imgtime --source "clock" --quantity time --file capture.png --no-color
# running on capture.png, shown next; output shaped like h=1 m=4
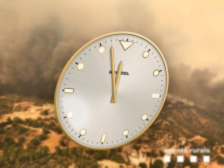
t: h=11 m=57
